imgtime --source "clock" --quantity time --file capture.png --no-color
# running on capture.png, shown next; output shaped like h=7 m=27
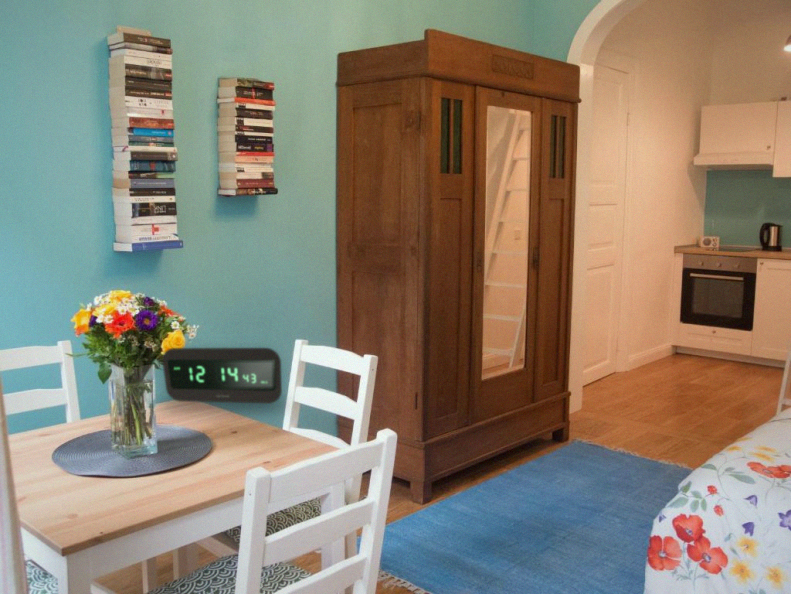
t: h=12 m=14
